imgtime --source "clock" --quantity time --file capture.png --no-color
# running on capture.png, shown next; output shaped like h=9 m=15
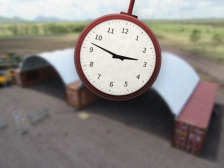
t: h=2 m=47
